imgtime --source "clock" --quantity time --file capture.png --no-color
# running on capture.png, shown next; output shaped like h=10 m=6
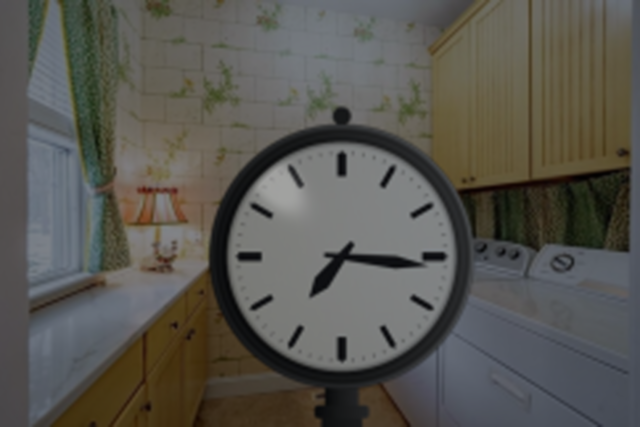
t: h=7 m=16
